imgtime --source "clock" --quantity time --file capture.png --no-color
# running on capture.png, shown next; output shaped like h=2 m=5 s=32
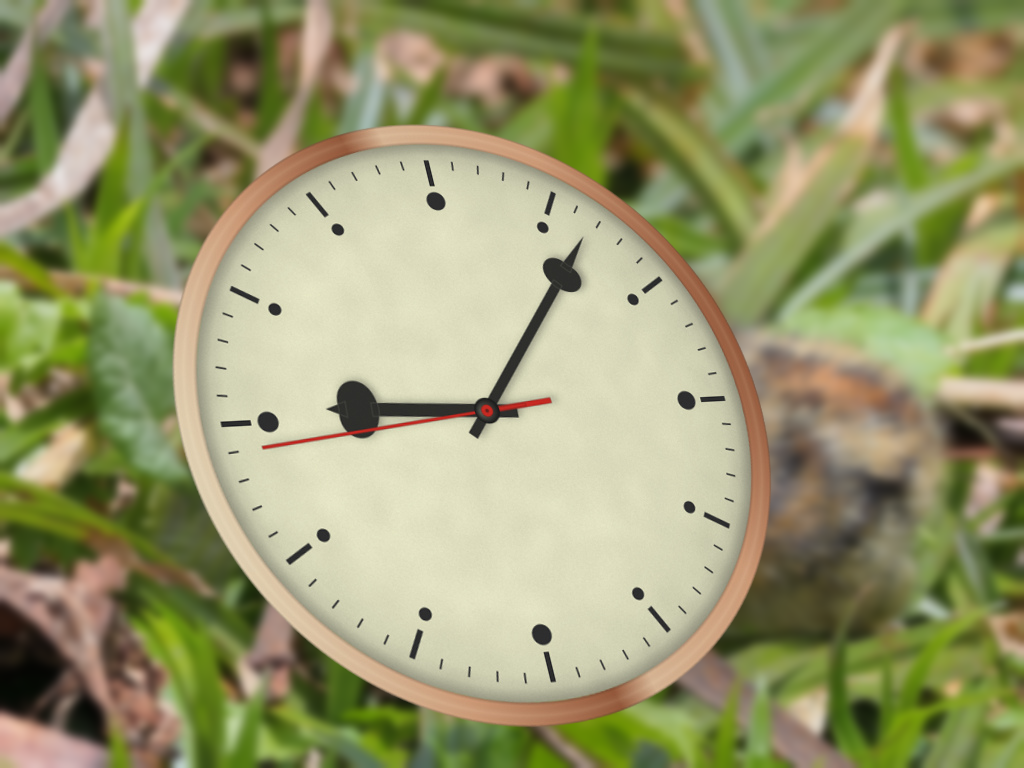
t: h=9 m=6 s=44
